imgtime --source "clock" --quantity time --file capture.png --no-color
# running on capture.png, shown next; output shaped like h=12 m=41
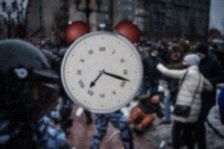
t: h=7 m=18
